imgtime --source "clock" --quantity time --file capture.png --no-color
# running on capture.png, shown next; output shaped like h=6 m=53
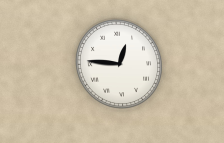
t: h=12 m=46
